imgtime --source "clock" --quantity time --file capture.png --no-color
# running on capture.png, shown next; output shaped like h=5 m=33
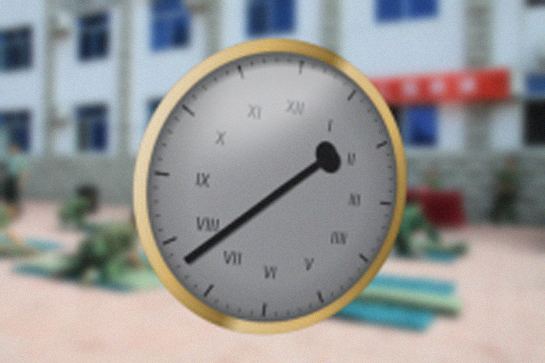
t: h=1 m=38
